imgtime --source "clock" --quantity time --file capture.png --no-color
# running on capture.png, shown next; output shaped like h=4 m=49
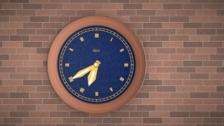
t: h=6 m=40
